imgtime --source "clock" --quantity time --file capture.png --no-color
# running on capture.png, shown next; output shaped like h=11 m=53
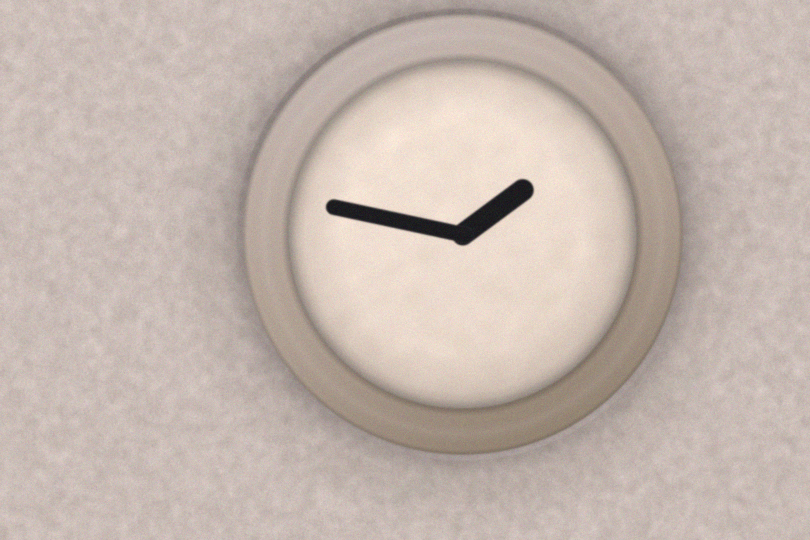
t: h=1 m=47
